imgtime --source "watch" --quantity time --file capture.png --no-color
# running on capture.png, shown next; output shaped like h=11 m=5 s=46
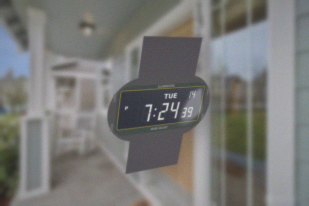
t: h=7 m=24 s=39
